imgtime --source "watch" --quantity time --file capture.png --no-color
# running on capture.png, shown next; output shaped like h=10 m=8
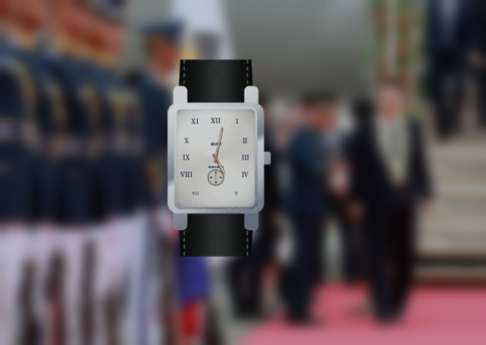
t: h=5 m=2
